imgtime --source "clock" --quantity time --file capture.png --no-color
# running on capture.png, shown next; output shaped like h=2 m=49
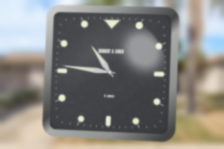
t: h=10 m=46
